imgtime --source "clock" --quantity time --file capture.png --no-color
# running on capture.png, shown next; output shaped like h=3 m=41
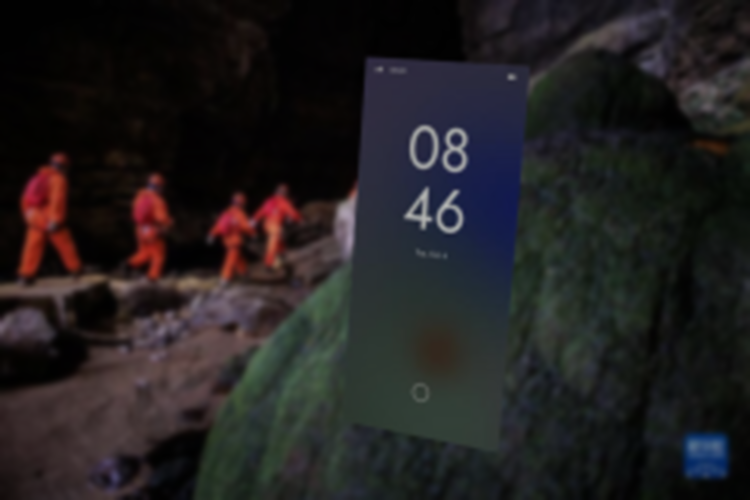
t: h=8 m=46
